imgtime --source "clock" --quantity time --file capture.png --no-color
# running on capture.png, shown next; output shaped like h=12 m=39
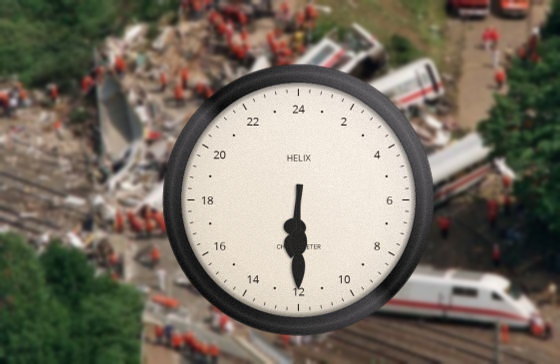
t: h=12 m=30
